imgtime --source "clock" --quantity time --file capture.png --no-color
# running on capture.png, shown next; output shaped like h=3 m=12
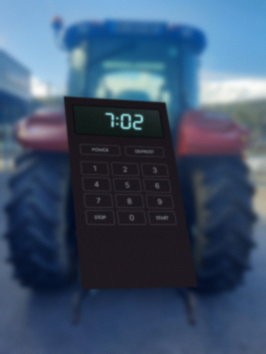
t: h=7 m=2
